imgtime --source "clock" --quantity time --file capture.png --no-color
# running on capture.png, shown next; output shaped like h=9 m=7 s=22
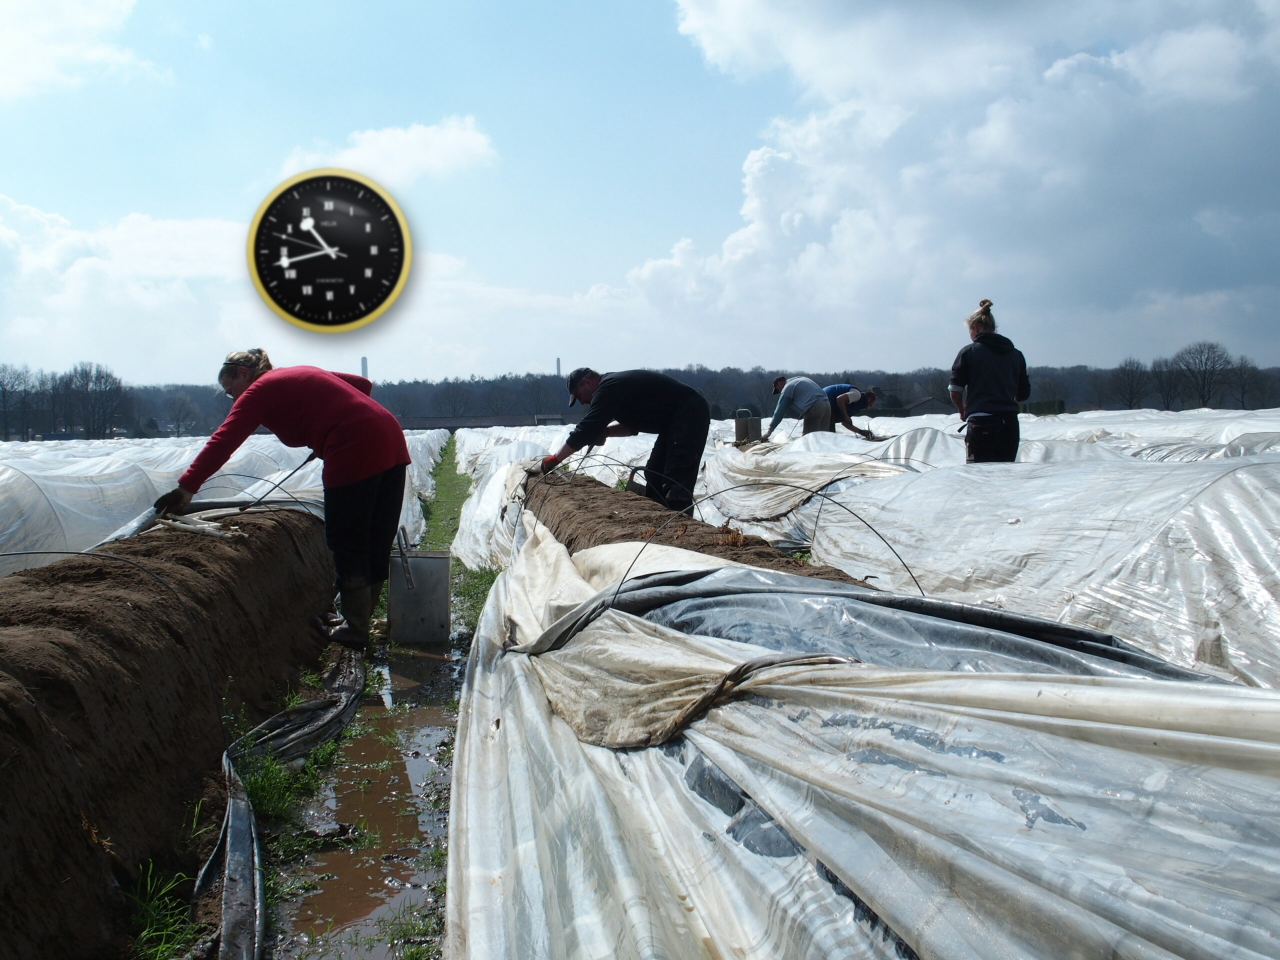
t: h=10 m=42 s=48
